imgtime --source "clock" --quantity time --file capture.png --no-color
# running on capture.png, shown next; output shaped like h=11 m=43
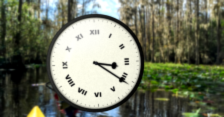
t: h=3 m=21
